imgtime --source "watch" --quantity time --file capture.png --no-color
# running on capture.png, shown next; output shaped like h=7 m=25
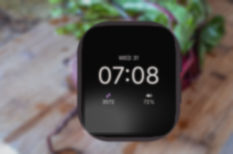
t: h=7 m=8
